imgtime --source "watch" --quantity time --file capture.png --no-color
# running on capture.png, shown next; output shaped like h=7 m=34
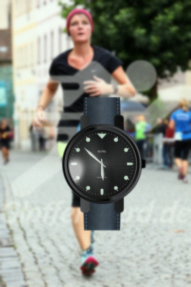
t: h=5 m=52
